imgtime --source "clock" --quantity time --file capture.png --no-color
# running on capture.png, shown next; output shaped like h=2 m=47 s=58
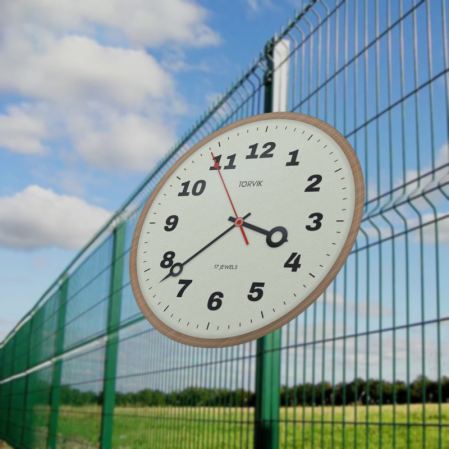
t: h=3 m=37 s=54
